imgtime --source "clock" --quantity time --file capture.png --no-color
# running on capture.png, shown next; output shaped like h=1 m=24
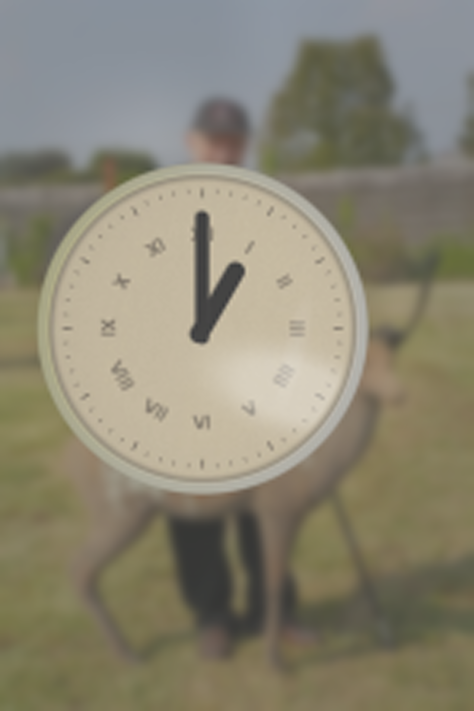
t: h=1 m=0
